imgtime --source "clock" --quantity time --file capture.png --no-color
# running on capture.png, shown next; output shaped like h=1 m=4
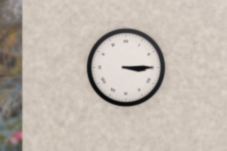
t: h=3 m=15
